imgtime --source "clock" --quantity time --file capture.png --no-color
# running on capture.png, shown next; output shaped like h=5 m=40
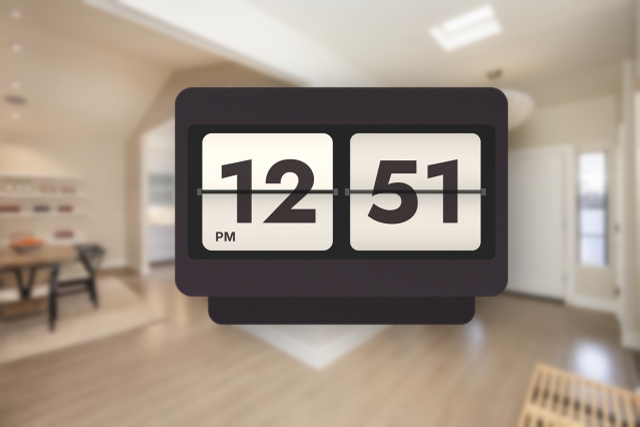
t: h=12 m=51
